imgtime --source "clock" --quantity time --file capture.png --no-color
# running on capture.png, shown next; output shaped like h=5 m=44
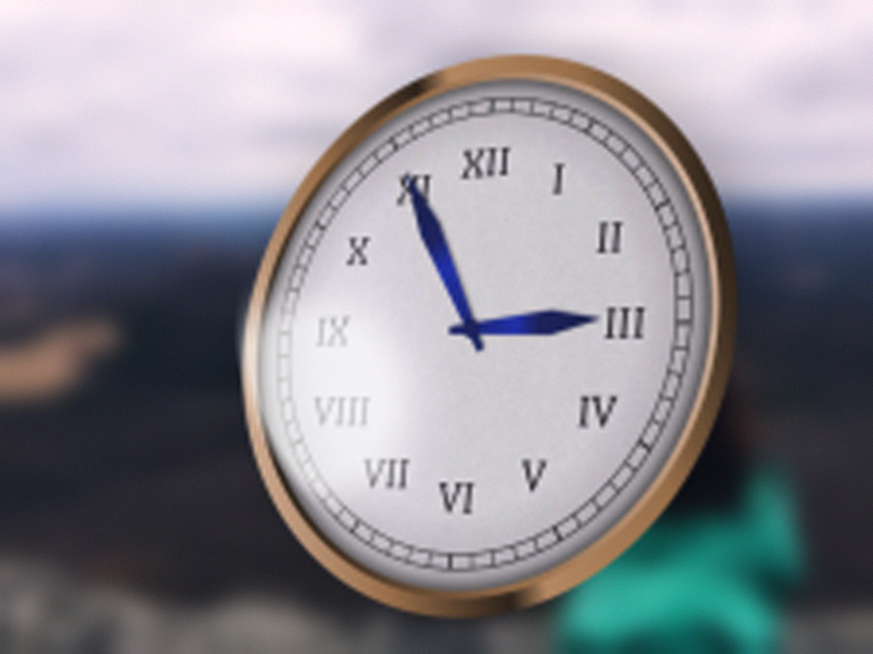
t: h=2 m=55
